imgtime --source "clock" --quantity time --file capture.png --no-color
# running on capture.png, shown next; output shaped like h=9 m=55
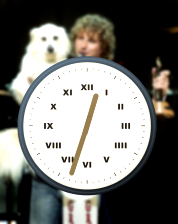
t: h=12 m=33
